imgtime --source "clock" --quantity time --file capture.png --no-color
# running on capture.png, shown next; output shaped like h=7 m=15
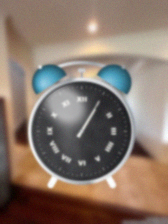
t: h=1 m=5
